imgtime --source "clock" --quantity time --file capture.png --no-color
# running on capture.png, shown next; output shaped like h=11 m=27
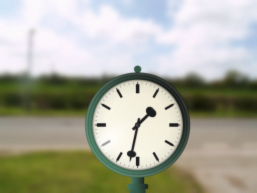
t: h=1 m=32
